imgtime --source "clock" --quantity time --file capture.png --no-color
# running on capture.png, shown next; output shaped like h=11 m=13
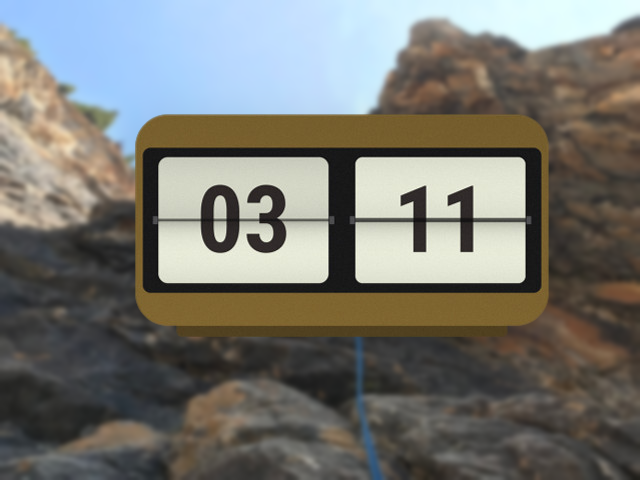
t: h=3 m=11
